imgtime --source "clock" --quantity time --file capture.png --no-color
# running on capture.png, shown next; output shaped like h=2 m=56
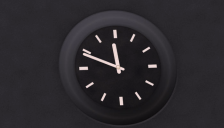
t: h=11 m=49
